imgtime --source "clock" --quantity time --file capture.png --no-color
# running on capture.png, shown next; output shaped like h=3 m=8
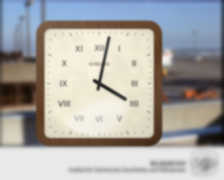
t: h=4 m=2
